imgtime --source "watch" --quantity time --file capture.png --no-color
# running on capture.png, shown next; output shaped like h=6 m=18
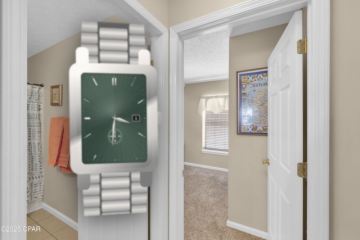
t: h=3 m=31
